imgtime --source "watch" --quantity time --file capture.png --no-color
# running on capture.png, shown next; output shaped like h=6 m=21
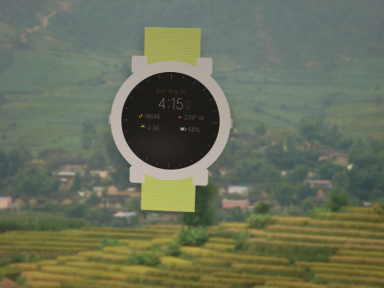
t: h=4 m=15
